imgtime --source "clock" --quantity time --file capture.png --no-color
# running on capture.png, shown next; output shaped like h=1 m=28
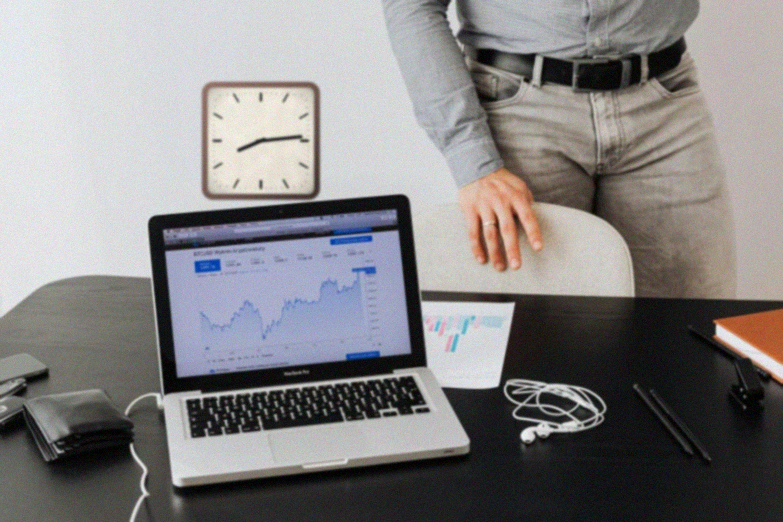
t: h=8 m=14
